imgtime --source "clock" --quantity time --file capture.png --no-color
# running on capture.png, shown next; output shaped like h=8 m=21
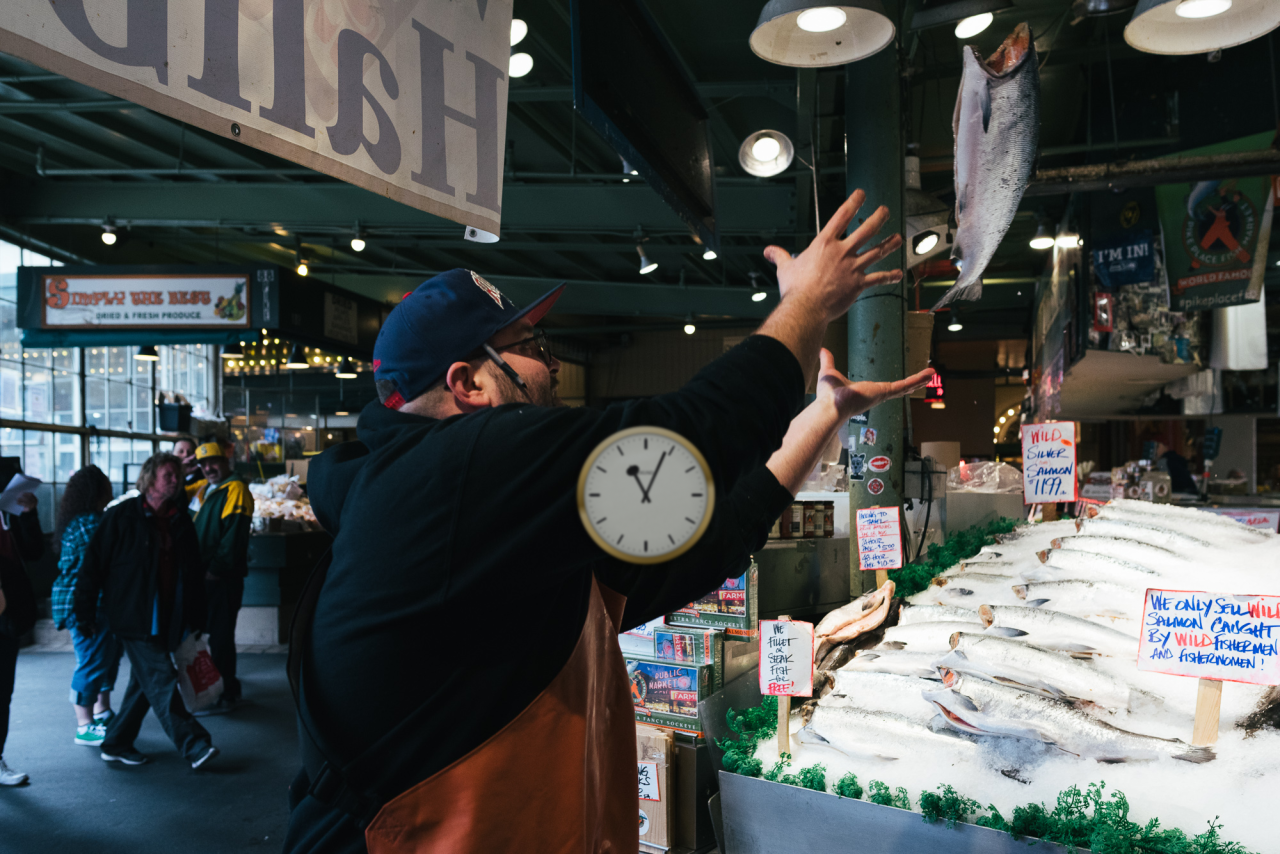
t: h=11 m=4
